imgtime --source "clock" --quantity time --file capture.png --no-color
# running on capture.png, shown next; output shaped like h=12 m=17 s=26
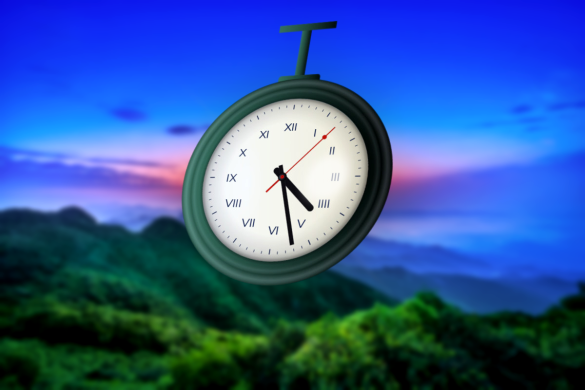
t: h=4 m=27 s=7
